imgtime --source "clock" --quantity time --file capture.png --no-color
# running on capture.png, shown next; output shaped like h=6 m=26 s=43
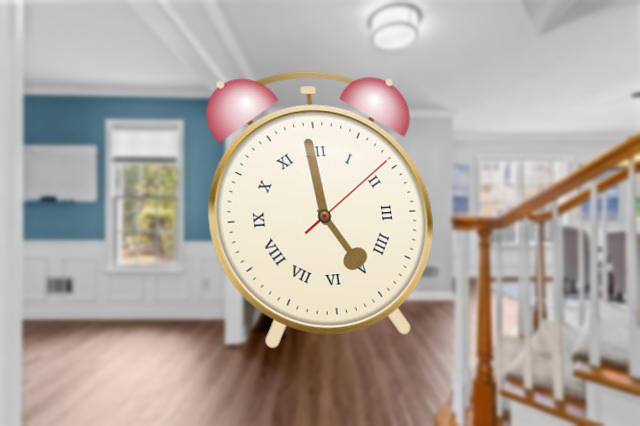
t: h=4 m=59 s=9
